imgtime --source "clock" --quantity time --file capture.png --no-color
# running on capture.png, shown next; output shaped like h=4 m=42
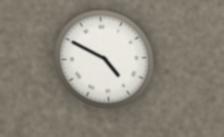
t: h=4 m=50
